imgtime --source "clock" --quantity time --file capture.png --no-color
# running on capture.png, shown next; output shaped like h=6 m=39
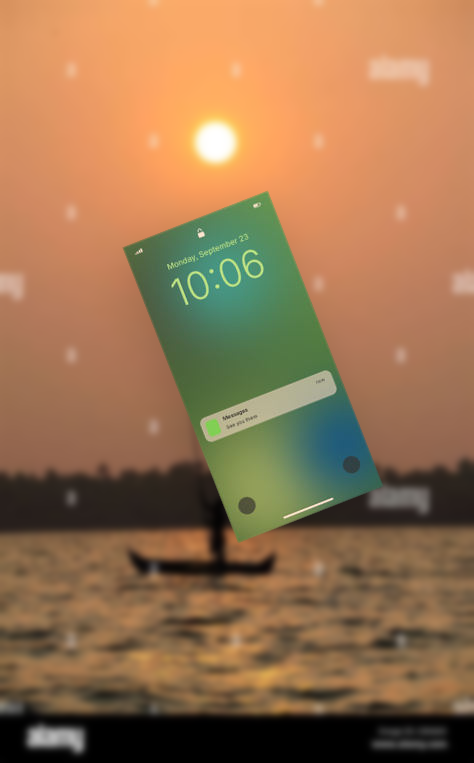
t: h=10 m=6
